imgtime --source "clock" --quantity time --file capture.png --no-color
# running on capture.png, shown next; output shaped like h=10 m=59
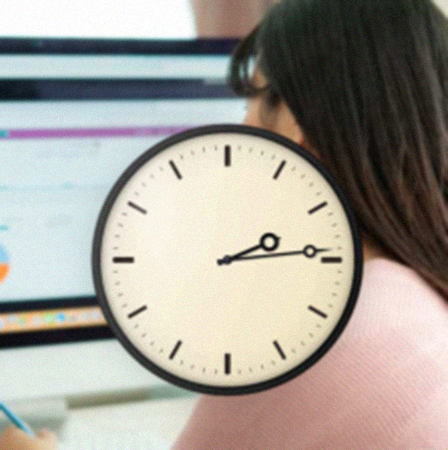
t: h=2 m=14
